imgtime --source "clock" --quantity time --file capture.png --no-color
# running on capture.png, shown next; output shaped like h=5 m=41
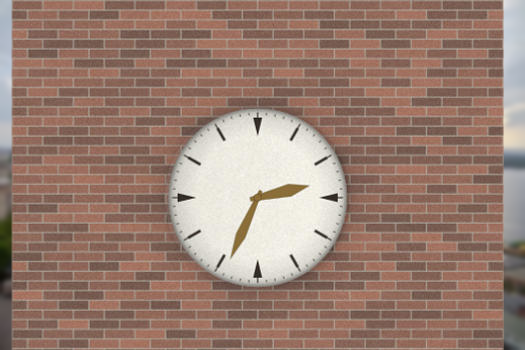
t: h=2 m=34
